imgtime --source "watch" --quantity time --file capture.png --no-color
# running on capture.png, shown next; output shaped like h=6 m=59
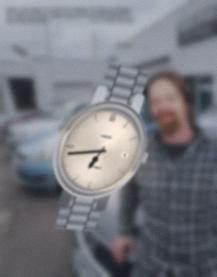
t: h=6 m=43
